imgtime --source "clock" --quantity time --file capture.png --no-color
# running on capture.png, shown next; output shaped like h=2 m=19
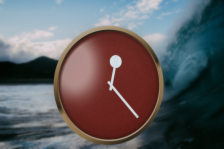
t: h=12 m=23
